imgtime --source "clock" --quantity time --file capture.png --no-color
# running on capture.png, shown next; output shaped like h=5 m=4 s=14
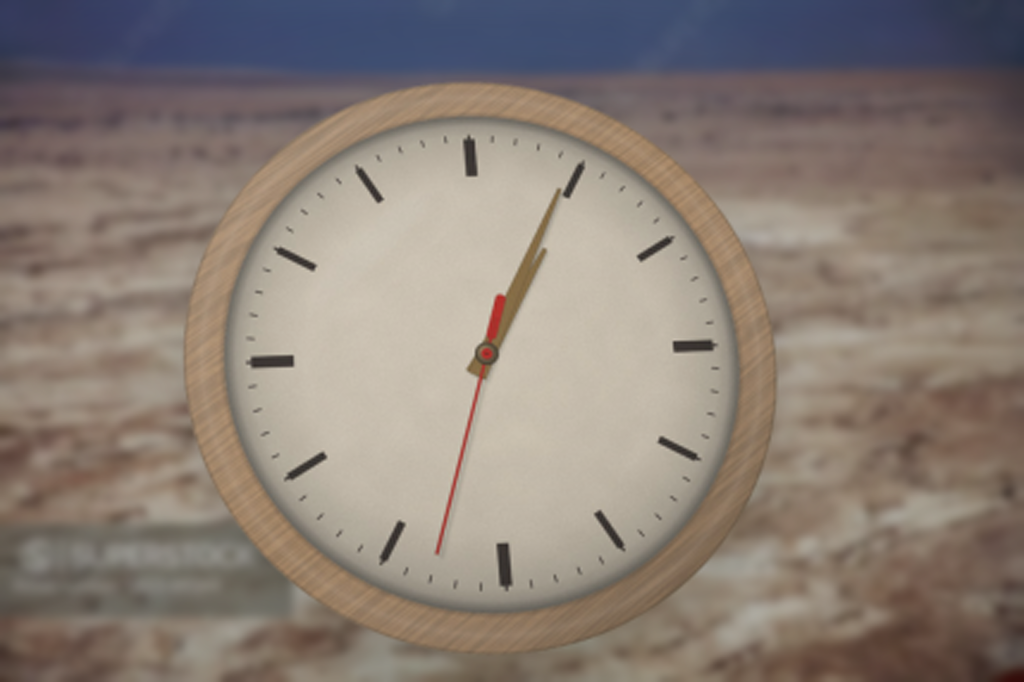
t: h=1 m=4 s=33
